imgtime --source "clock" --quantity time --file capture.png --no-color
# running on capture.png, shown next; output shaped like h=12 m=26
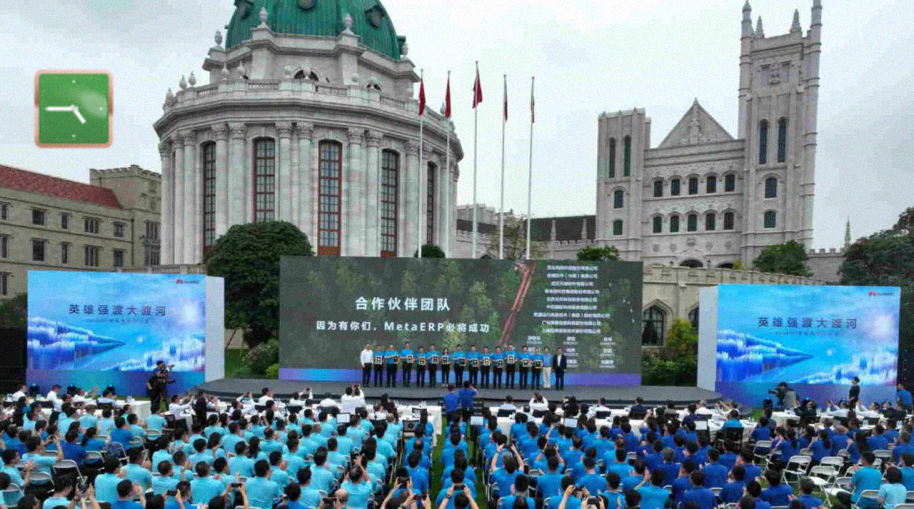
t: h=4 m=45
